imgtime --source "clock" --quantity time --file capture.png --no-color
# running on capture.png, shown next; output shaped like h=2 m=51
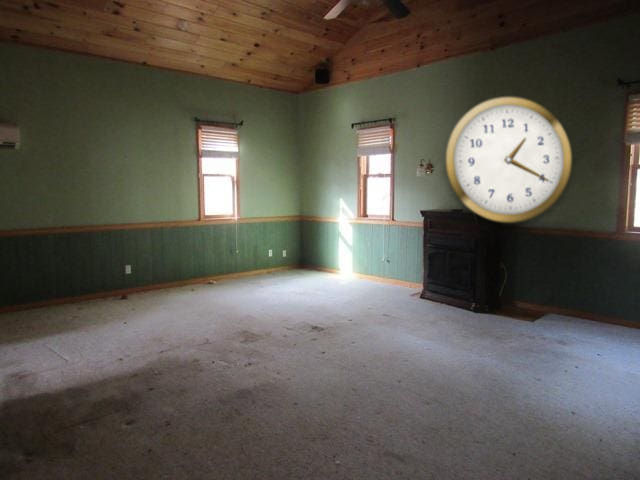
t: h=1 m=20
